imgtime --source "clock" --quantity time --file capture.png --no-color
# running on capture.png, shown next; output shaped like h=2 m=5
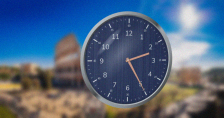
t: h=2 m=25
